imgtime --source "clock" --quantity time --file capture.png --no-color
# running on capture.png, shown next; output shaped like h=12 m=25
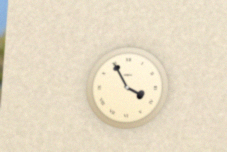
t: h=3 m=55
